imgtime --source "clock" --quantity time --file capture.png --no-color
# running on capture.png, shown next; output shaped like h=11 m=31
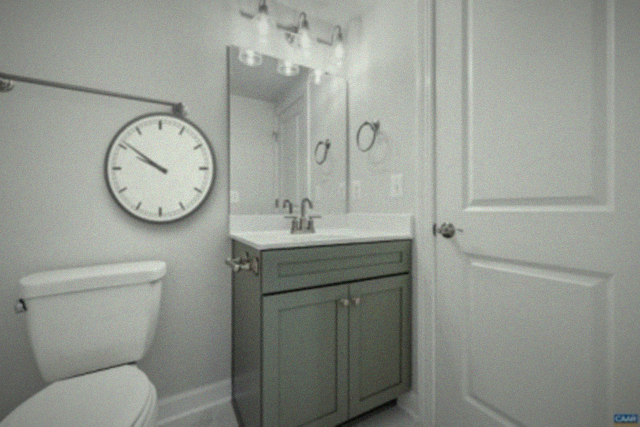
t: h=9 m=51
